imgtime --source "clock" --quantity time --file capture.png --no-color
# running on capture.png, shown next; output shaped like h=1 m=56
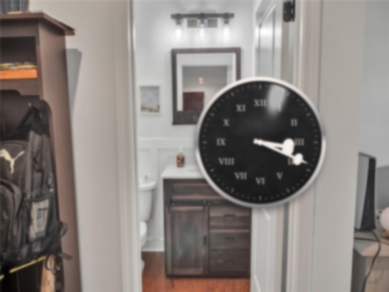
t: h=3 m=19
